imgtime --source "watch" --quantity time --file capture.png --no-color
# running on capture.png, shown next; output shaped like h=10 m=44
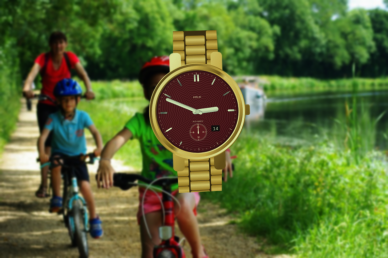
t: h=2 m=49
